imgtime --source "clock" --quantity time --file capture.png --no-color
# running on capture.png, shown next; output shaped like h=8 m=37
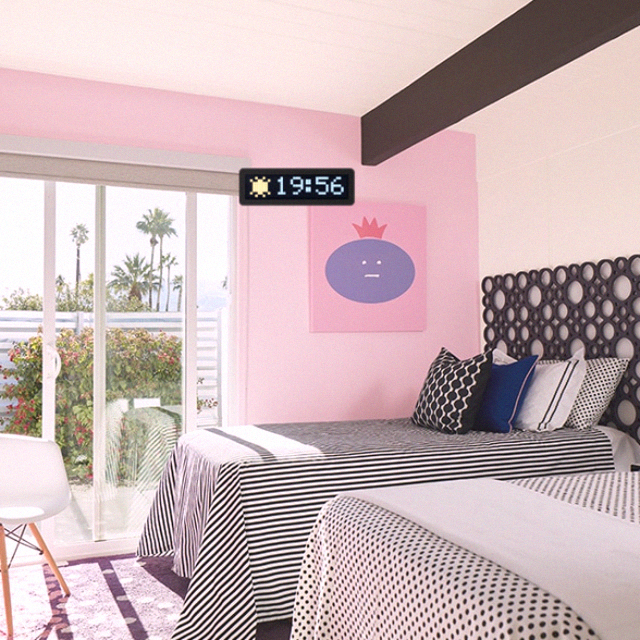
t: h=19 m=56
